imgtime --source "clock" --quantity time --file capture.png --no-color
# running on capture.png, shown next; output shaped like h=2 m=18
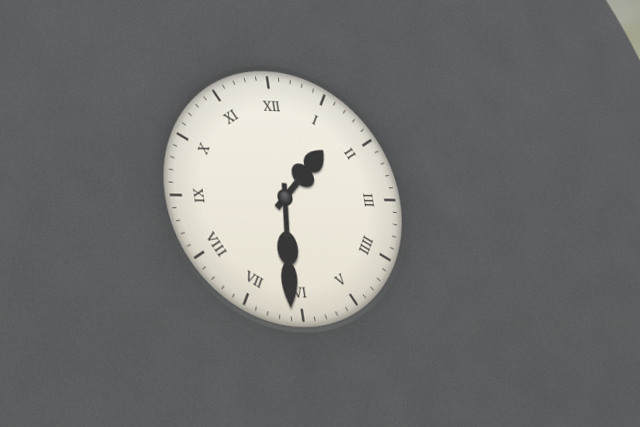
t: h=1 m=31
